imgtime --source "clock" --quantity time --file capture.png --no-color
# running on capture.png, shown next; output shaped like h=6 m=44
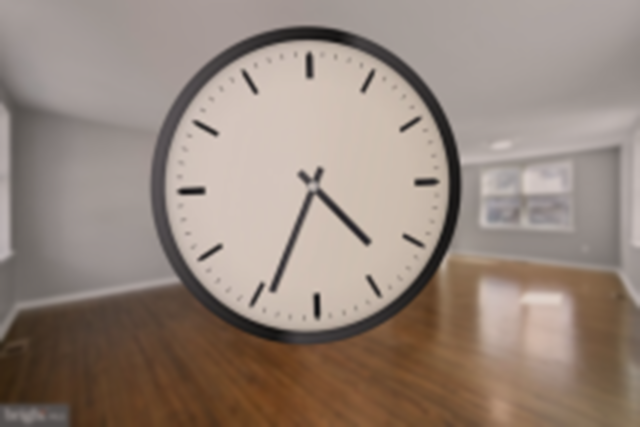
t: h=4 m=34
